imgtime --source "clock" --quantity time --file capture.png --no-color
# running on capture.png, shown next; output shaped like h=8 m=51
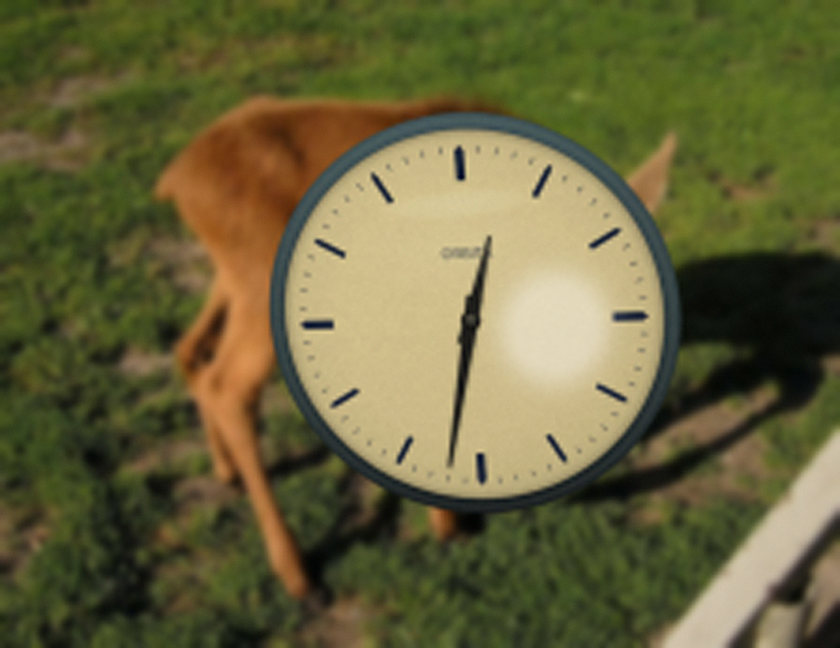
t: h=12 m=32
